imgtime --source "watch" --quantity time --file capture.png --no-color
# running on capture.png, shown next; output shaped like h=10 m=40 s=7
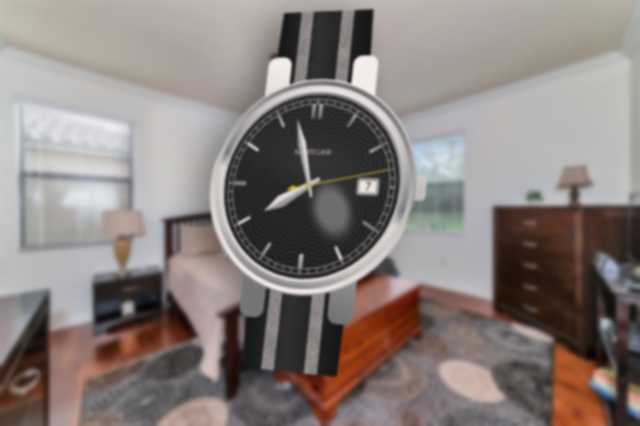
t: h=7 m=57 s=13
